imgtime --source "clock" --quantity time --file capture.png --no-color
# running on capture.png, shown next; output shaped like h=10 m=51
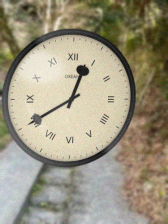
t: h=12 m=40
